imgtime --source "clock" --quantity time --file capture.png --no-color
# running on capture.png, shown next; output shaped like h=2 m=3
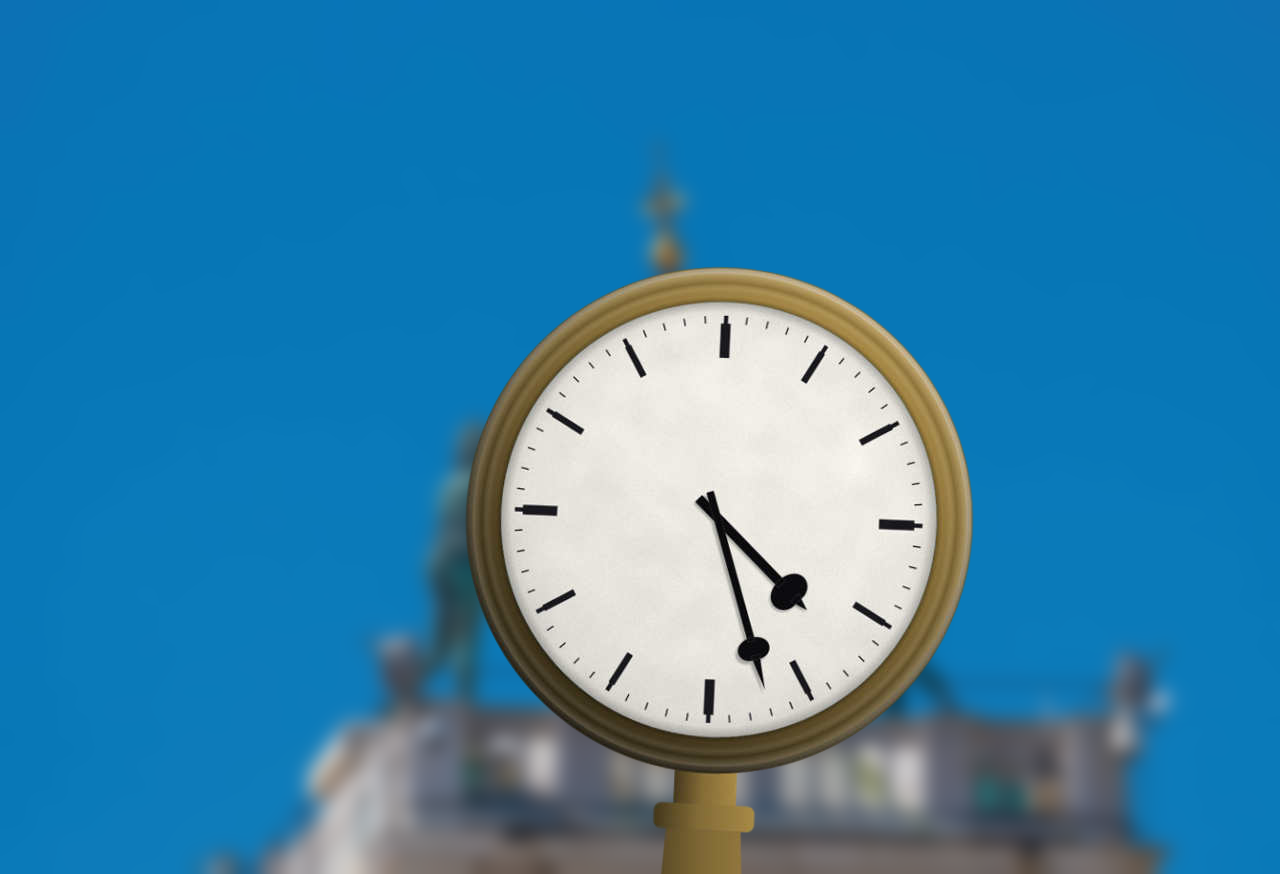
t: h=4 m=27
